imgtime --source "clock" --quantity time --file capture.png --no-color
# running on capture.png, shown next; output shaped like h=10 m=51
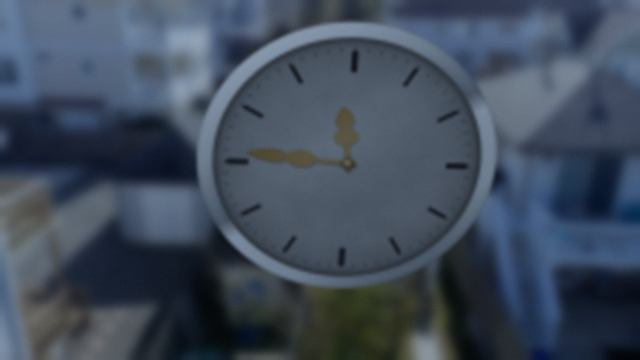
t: h=11 m=46
